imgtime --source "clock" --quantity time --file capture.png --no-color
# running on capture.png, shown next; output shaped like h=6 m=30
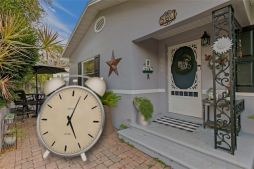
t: h=5 m=3
